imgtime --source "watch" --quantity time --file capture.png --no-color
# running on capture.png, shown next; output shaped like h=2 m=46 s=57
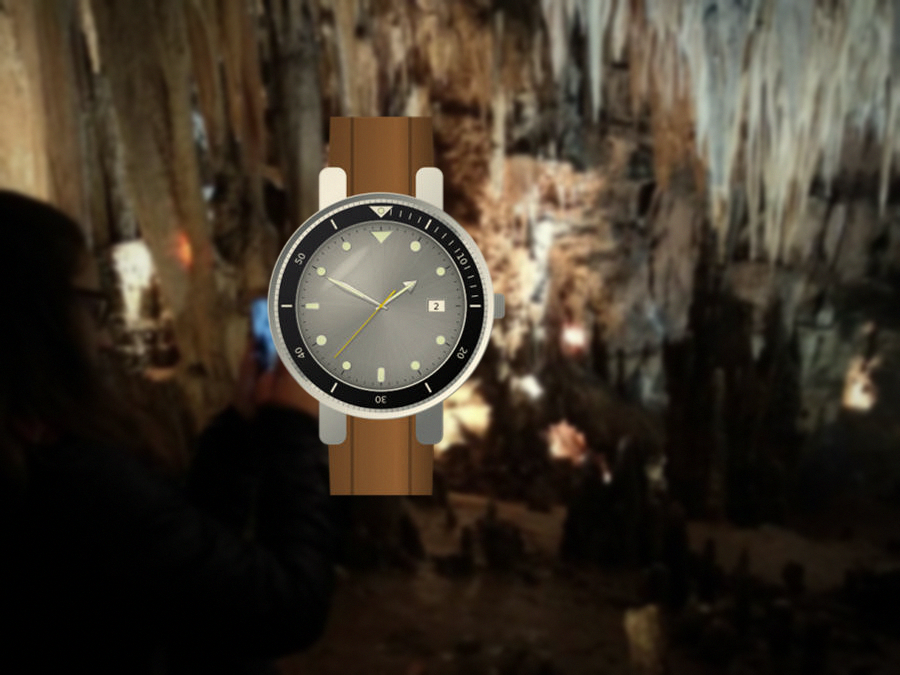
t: h=1 m=49 s=37
